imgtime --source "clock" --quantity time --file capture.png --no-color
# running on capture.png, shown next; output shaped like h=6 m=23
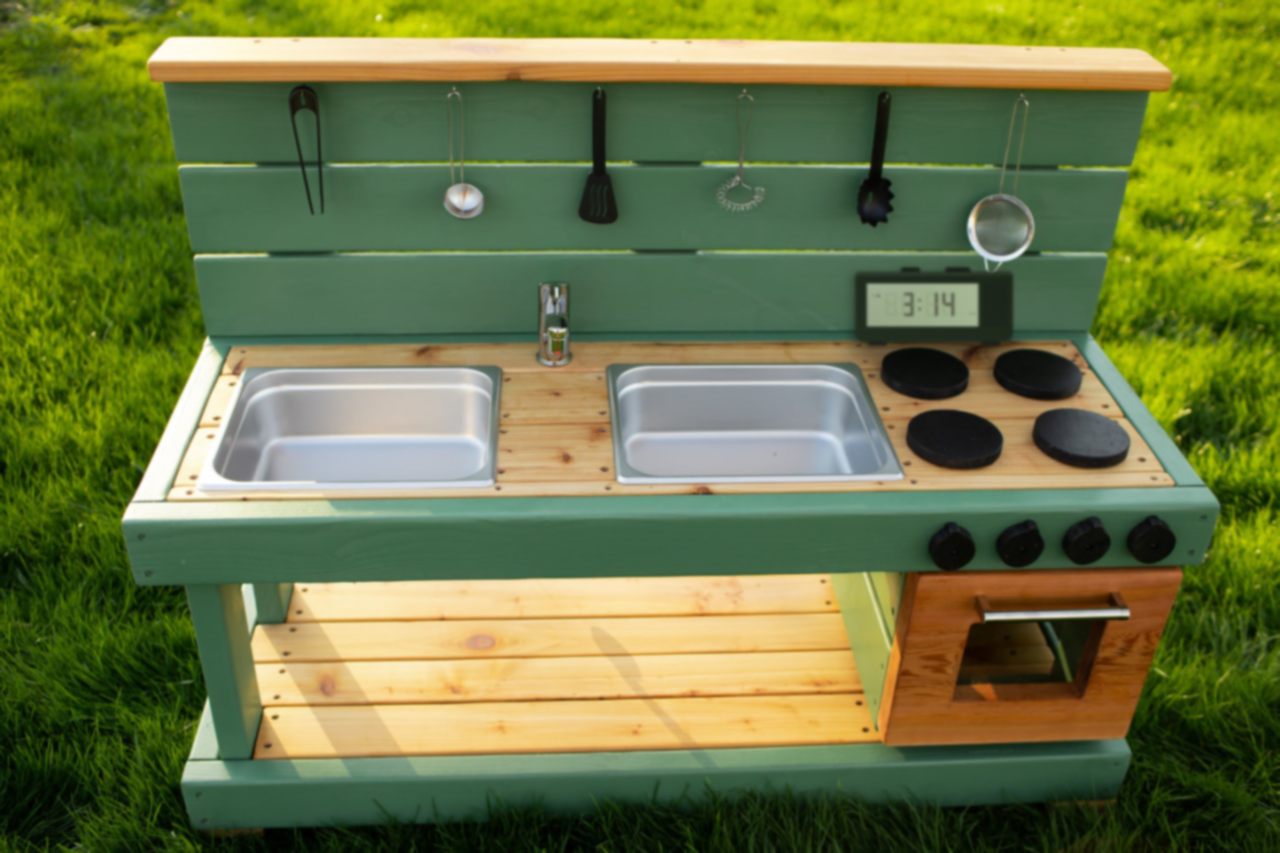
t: h=3 m=14
